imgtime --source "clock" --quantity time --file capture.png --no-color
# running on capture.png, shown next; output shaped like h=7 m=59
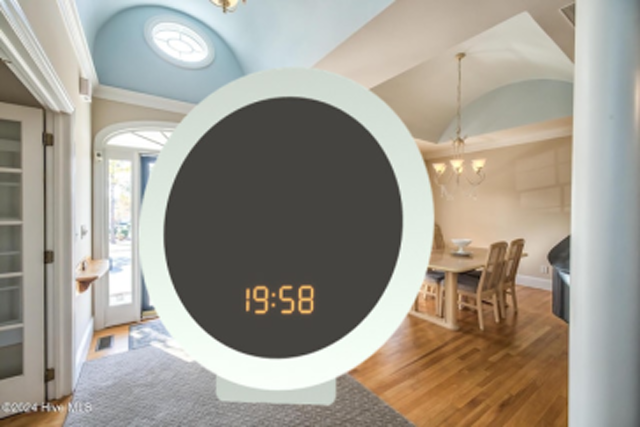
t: h=19 m=58
